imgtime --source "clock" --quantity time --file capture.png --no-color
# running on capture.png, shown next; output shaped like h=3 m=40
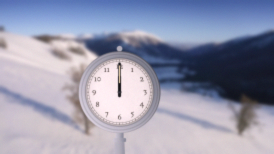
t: h=12 m=0
